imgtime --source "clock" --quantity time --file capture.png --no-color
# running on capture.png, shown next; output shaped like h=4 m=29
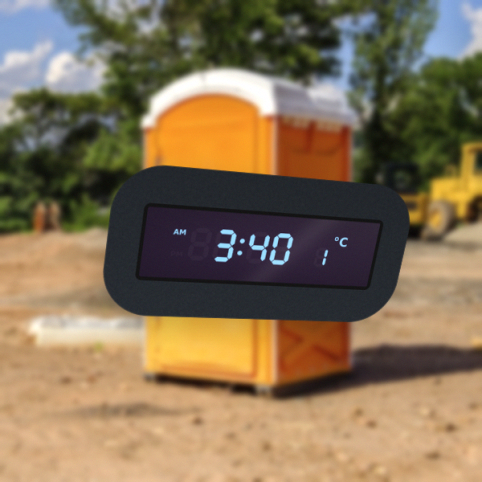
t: h=3 m=40
